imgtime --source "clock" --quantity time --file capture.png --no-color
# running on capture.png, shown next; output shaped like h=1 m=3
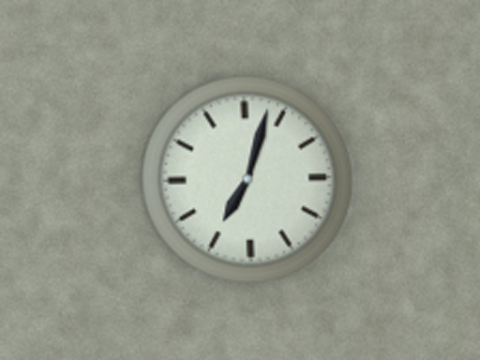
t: h=7 m=3
